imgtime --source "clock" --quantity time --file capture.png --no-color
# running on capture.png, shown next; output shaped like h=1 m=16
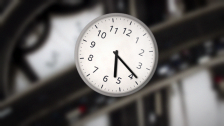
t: h=5 m=19
